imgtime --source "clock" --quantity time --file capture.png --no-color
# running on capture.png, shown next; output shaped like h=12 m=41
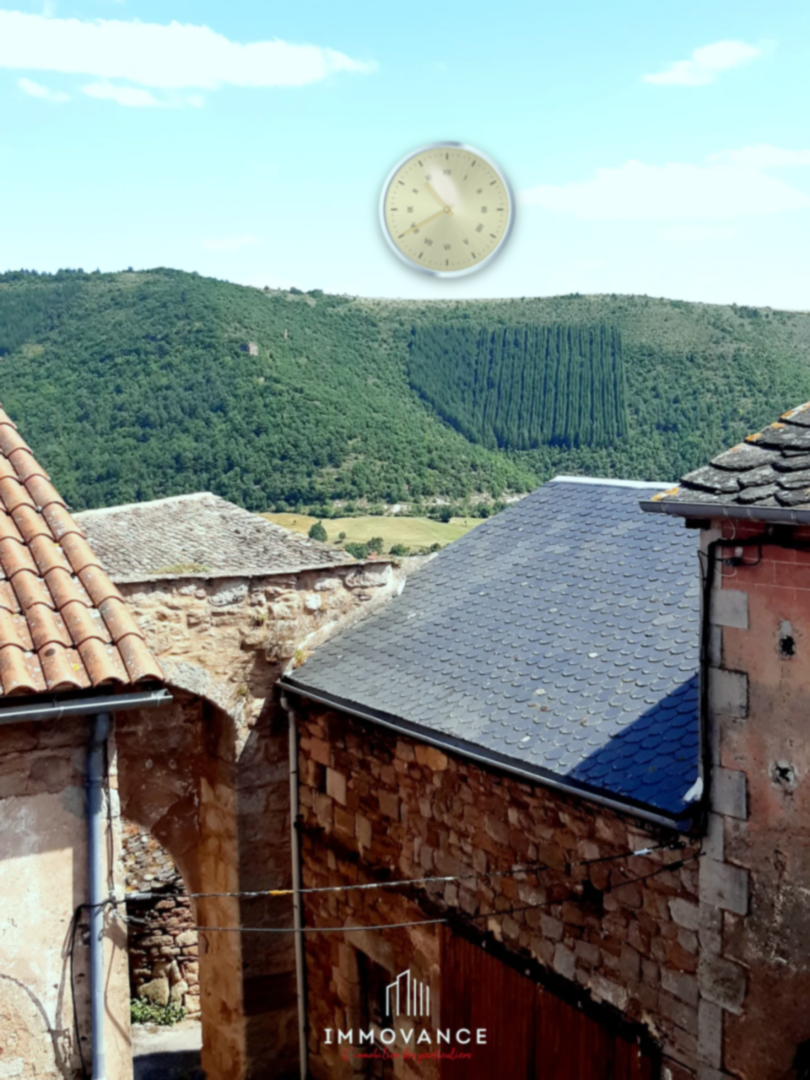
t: h=10 m=40
